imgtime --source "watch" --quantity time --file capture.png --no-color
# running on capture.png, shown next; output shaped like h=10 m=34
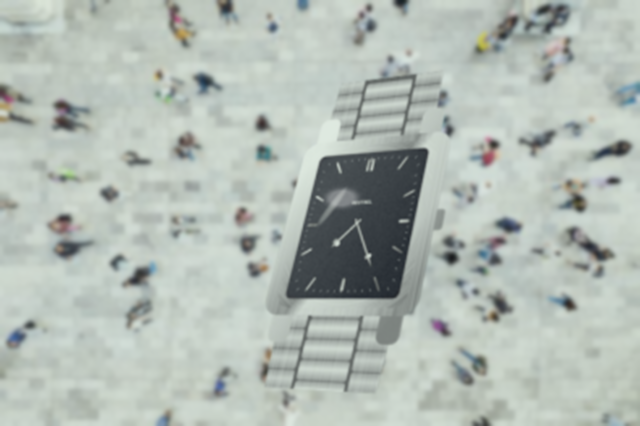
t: h=7 m=25
